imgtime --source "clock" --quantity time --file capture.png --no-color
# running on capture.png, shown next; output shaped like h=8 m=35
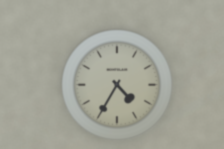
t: h=4 m=35
